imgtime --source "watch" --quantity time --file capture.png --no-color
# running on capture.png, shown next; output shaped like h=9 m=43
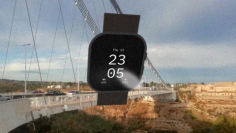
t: h=23 m=5
